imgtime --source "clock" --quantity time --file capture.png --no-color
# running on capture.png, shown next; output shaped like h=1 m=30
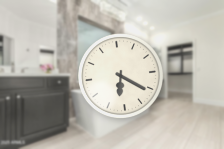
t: h=6 m=21
